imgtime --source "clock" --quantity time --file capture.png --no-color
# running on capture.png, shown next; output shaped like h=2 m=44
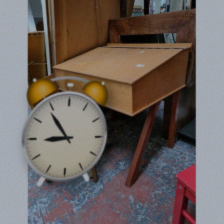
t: h=8 m=54
